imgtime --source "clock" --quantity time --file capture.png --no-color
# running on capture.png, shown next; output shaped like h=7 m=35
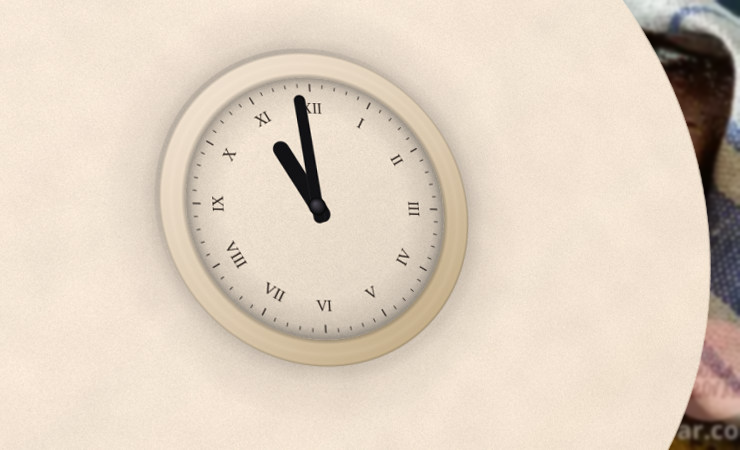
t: h=10 m=59
